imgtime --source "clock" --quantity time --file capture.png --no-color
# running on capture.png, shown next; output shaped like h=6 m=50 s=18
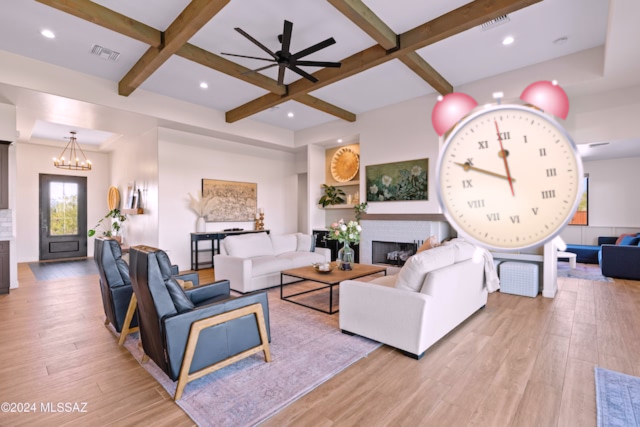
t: h=11 m=48 s=59
